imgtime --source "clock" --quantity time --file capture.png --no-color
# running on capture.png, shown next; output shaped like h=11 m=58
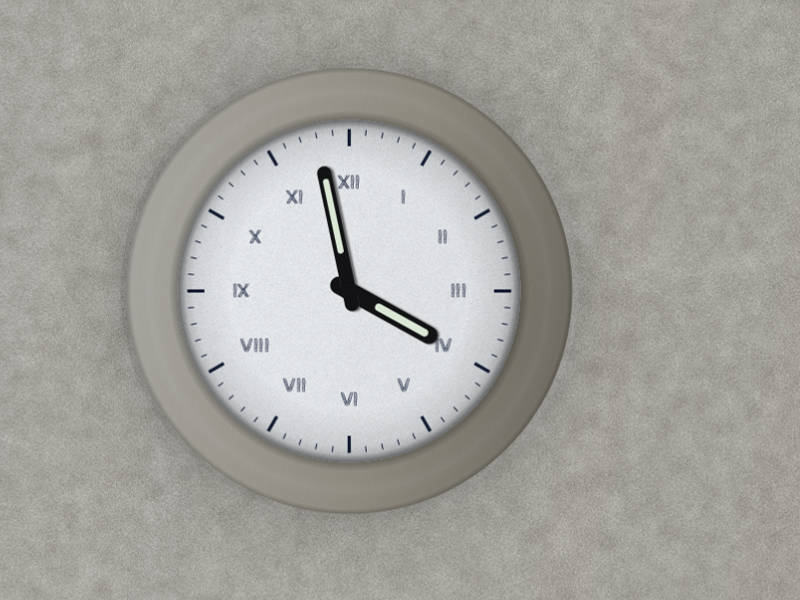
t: h=3 m=58
